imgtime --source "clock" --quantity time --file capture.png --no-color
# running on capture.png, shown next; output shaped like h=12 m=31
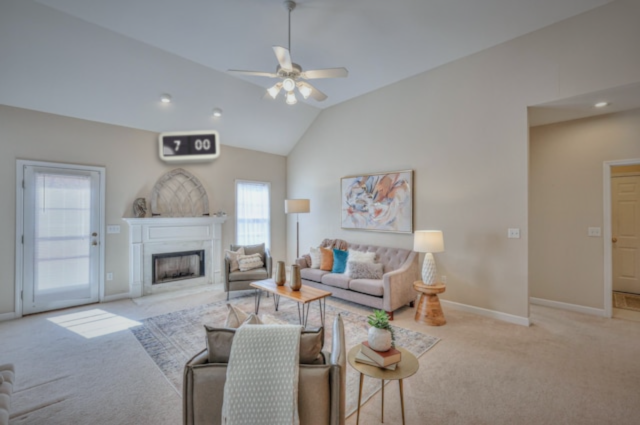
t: h=7 m=0
